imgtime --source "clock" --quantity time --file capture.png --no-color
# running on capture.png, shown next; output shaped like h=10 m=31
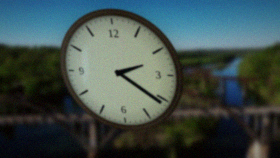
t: h=2 m=21
